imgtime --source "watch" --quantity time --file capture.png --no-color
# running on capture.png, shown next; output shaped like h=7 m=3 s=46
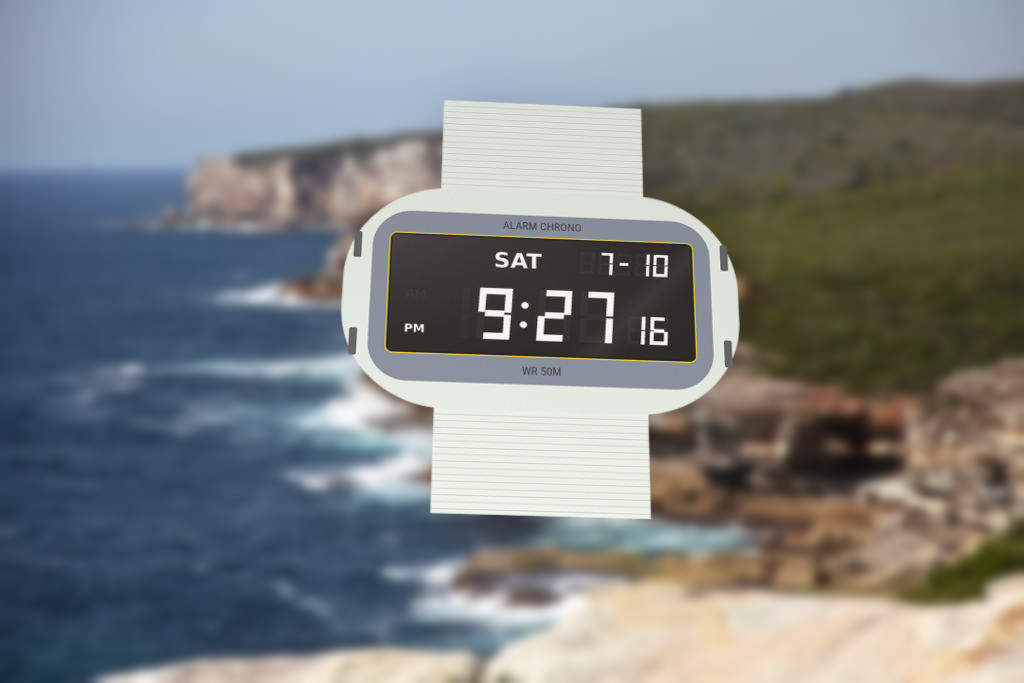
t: h=9 m=27 s=16
